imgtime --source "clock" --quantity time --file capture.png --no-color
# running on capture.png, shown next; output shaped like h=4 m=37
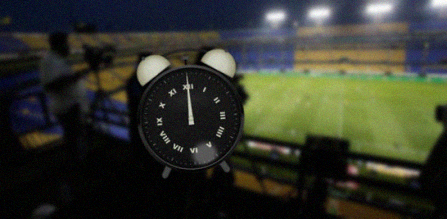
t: h=12 m=0
